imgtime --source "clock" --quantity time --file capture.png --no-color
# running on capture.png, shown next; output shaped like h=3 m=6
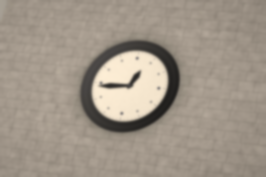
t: h=12 m=44
